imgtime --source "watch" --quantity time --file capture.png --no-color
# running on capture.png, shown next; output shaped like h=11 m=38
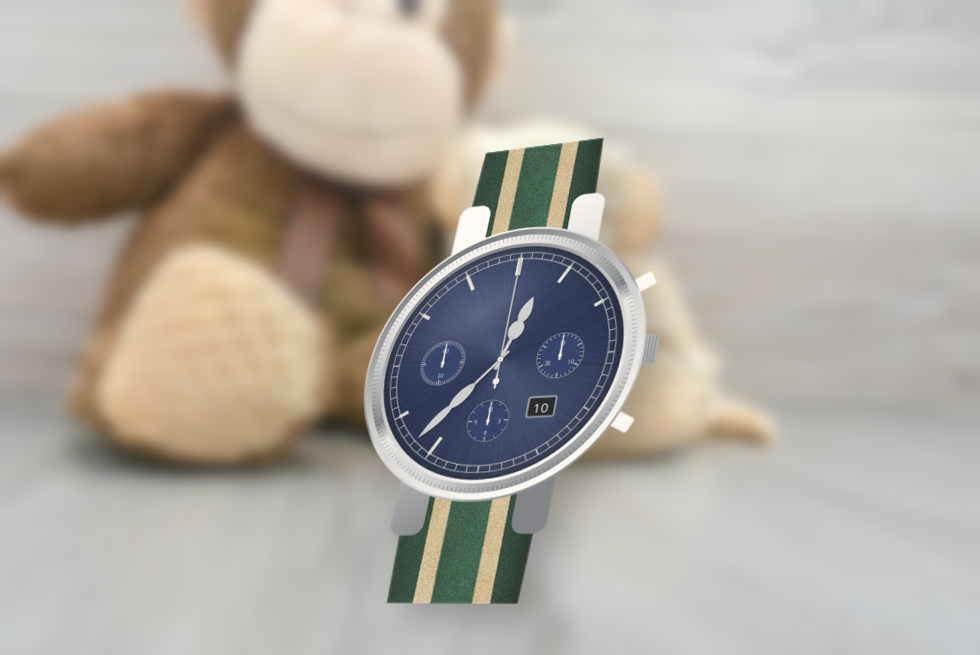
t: h=12 m=37
